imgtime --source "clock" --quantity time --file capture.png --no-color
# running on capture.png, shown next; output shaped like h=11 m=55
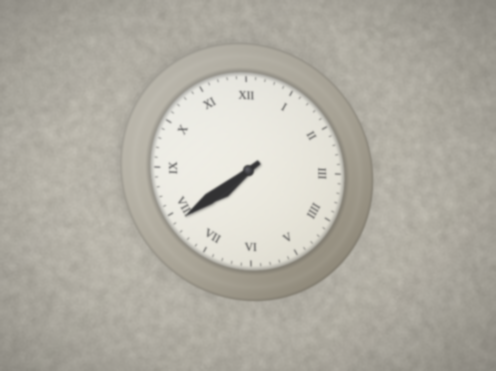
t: h=7 m=39
